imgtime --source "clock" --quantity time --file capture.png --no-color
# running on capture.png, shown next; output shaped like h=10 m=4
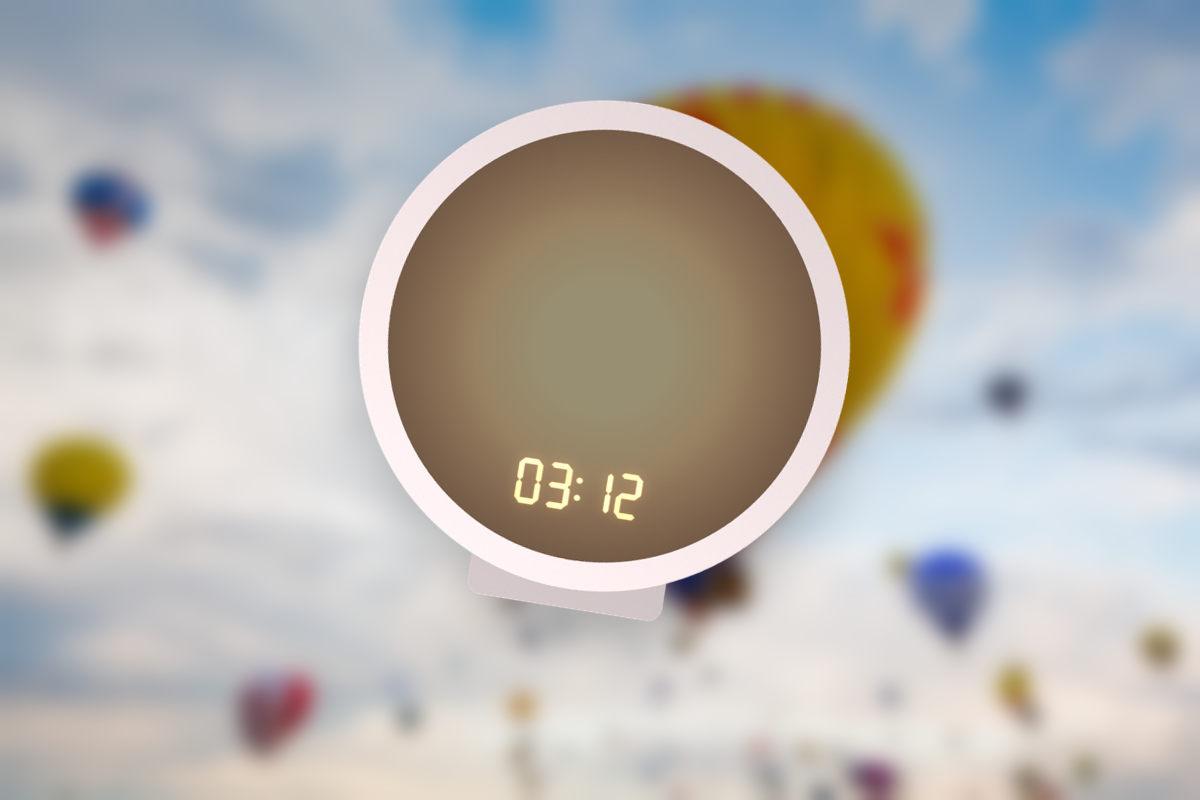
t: h=3 m=12
